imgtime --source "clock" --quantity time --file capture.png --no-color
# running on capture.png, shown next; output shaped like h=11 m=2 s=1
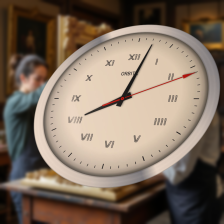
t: h=8 m=2 s=11
